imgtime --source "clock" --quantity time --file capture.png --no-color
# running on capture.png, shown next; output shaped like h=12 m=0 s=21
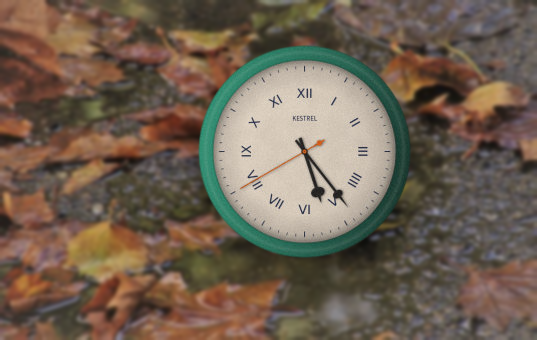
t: h=5 m=23 s=40
